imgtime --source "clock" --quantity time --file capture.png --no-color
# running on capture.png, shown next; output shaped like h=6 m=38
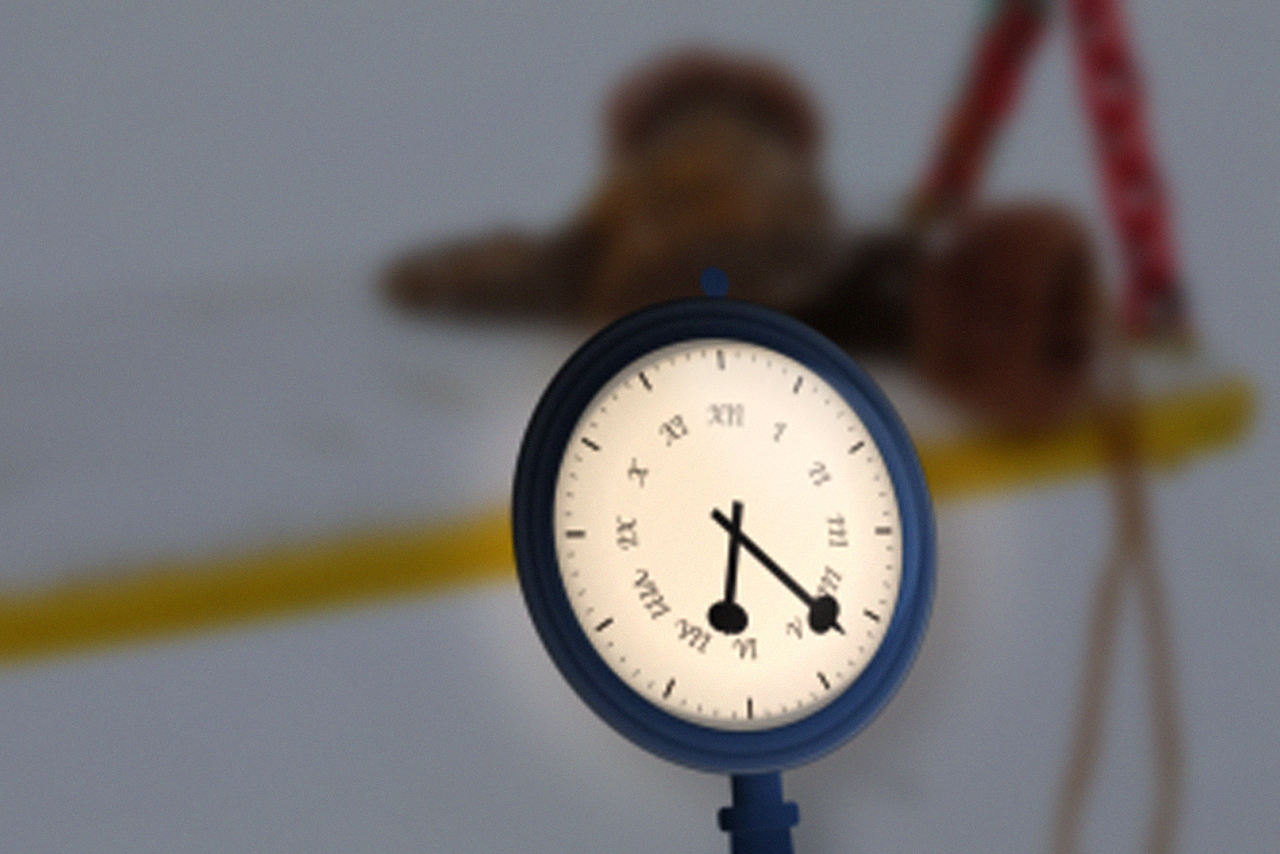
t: h=6 m=22
